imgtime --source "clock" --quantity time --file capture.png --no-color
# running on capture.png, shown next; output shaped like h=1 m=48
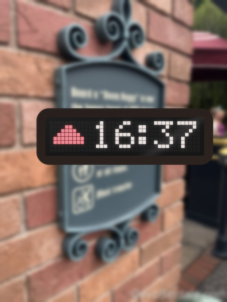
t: h=16 m=37
